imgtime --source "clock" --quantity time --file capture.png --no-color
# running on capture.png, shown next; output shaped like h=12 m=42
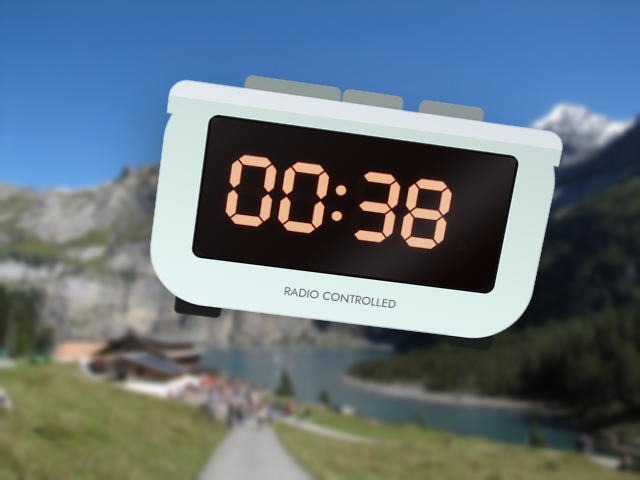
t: h=0 m=38
